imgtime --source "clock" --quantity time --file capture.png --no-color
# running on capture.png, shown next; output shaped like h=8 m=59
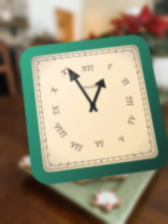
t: h=12 m=56
